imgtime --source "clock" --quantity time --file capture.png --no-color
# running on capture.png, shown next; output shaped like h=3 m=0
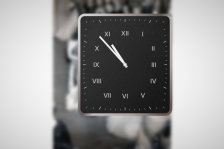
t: h=10 m=53
